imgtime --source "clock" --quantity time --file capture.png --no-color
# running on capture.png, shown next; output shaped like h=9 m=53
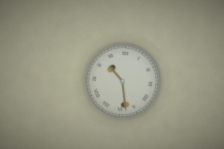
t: h=10 m=28
